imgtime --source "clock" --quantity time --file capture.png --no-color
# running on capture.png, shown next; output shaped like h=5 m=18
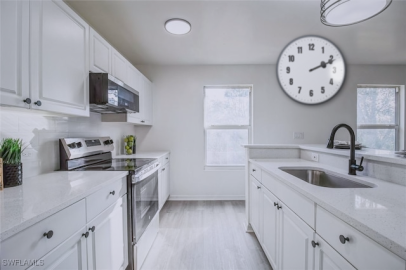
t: h=2 m=11
